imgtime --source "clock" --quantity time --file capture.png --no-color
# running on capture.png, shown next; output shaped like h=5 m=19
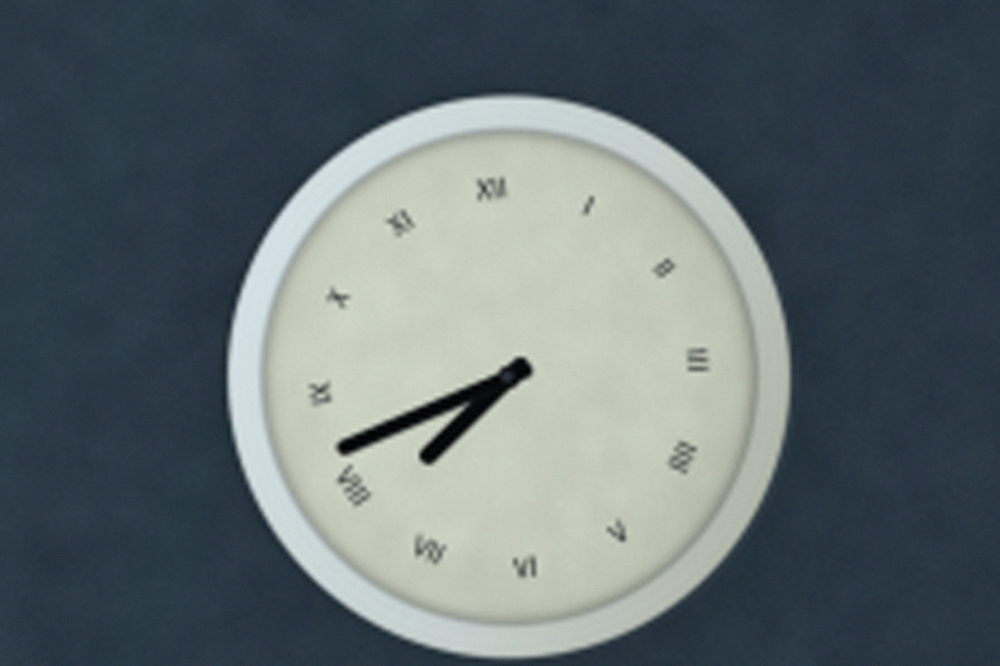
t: h=7 m=42
